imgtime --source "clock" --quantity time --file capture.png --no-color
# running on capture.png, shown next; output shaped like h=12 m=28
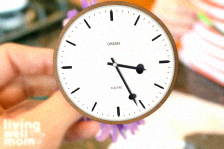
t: h=3 m=26
